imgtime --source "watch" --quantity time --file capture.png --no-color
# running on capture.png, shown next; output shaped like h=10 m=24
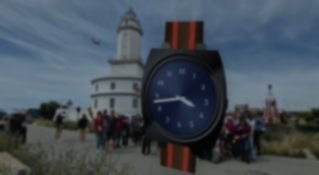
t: h=3 m=43
